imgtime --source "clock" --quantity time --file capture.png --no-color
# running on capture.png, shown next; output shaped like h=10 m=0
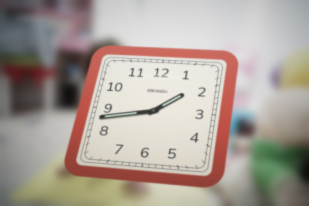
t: h=1 m=43
